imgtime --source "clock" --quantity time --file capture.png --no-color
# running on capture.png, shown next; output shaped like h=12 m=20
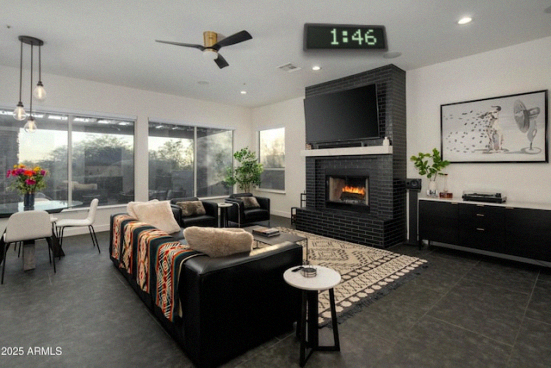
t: h=1 m=46
